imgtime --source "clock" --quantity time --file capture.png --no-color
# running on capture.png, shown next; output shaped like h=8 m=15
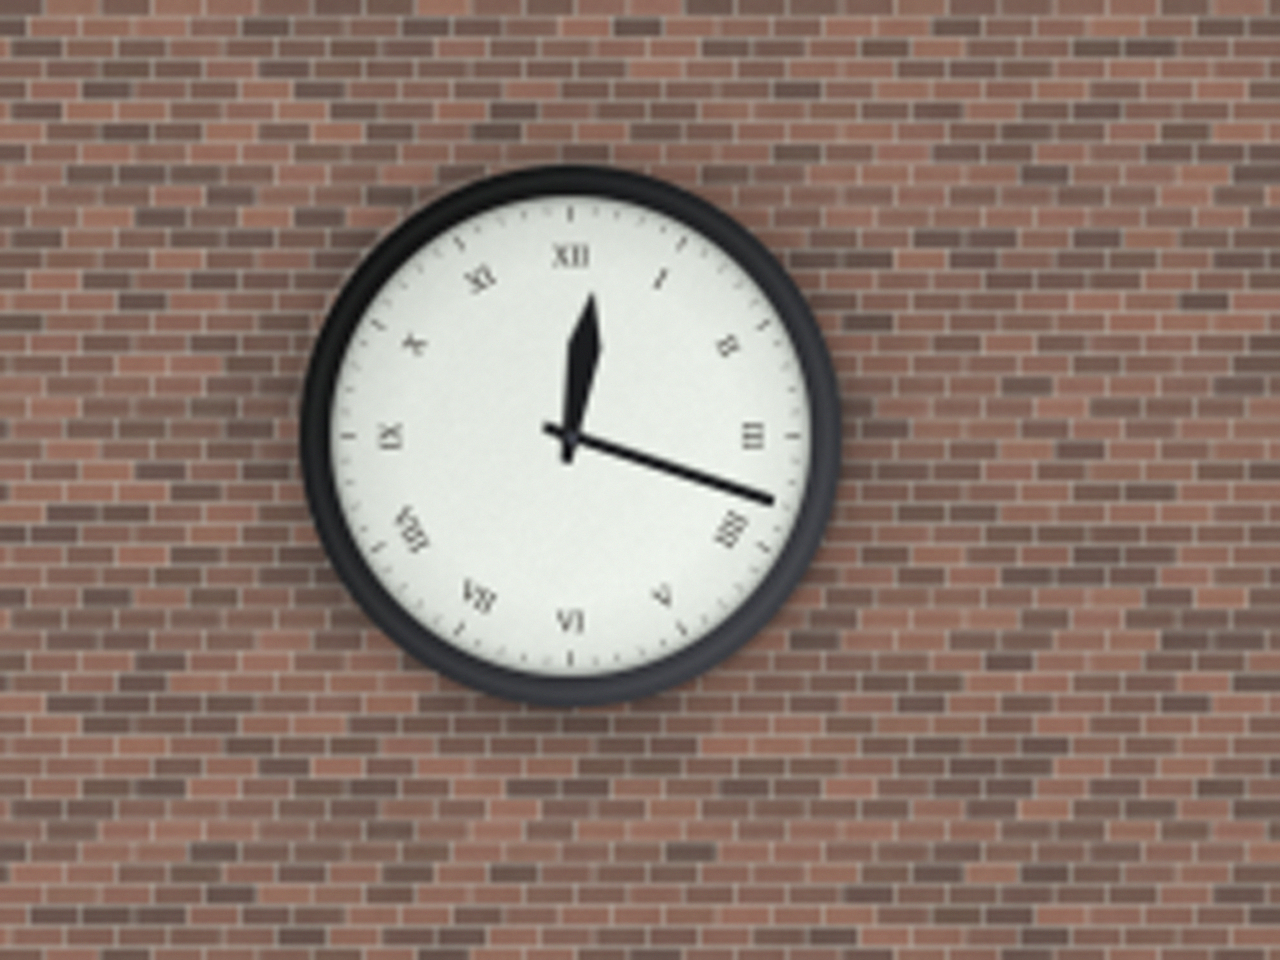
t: h=12 m=18
